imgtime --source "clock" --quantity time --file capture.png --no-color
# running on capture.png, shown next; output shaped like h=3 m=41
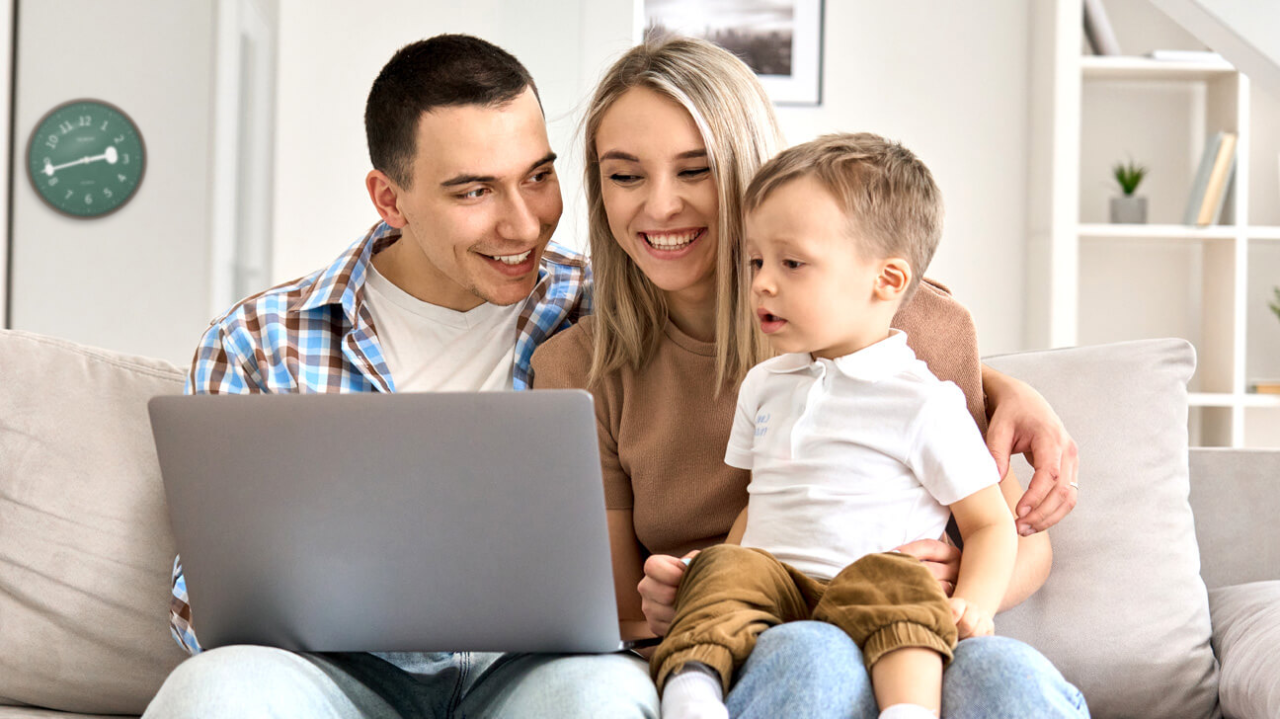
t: h=2 m=43
